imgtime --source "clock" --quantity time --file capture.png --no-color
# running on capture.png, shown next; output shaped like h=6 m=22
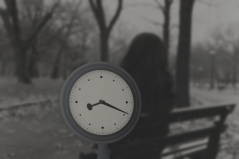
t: h=8 m=19
